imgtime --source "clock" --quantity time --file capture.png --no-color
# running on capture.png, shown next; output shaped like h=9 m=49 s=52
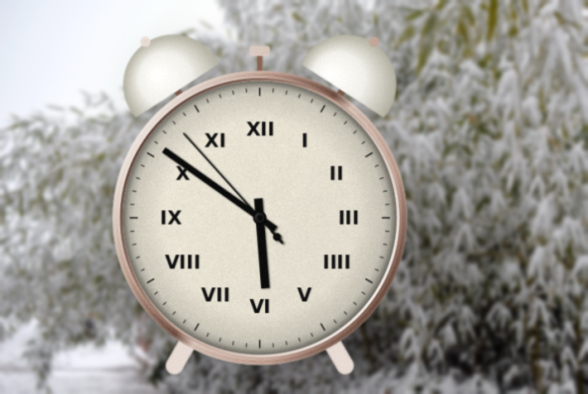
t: h=5 m=50 s=53
